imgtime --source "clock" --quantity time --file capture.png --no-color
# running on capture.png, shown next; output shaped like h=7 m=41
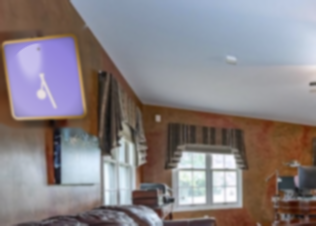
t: h=6 m=27
